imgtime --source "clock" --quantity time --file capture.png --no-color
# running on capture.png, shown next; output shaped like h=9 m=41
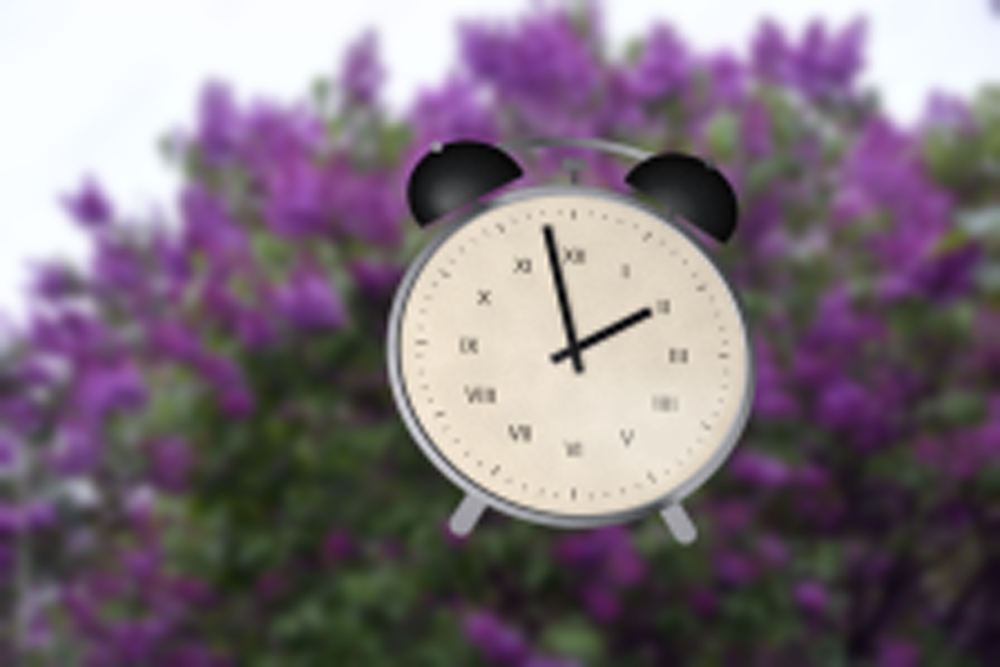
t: h=1 m=58
